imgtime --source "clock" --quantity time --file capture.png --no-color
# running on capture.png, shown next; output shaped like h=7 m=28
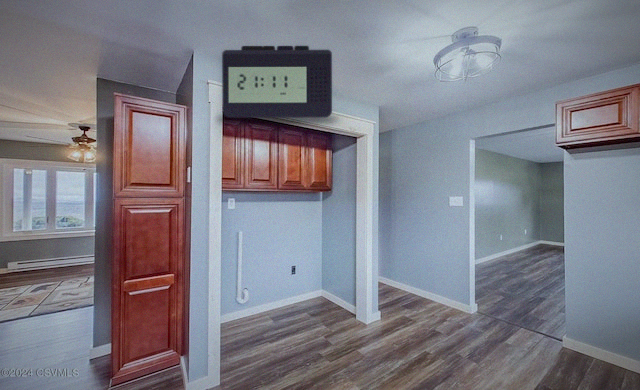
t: h=21 m=11
